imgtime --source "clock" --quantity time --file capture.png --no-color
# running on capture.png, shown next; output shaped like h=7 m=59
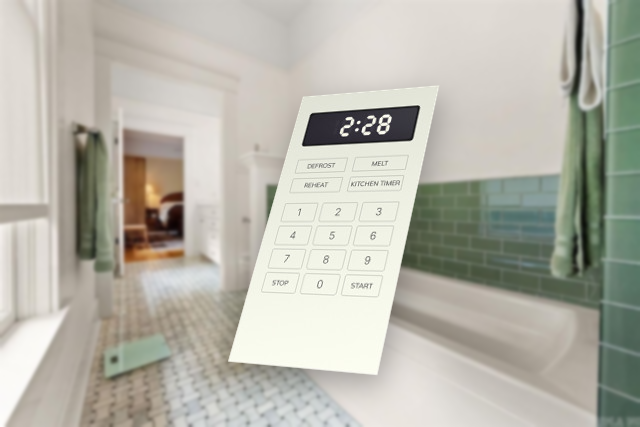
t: h=2 m=28
